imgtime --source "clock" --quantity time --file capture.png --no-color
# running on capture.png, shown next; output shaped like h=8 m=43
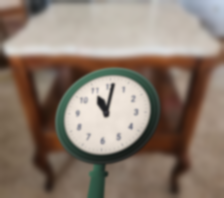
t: h=11 m=1
